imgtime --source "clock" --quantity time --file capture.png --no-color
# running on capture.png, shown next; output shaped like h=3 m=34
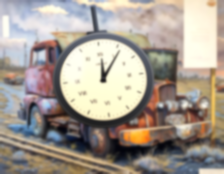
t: h=12 m=6
